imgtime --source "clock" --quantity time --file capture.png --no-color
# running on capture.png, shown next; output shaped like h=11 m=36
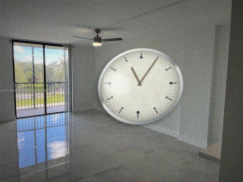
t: h=11 m=5
